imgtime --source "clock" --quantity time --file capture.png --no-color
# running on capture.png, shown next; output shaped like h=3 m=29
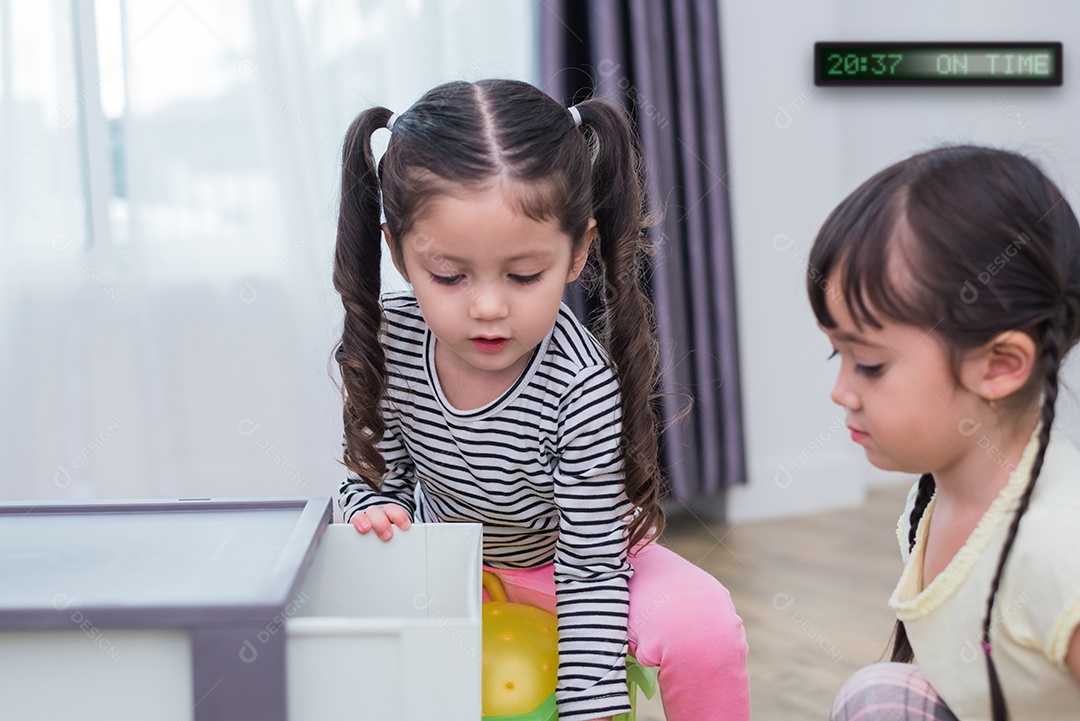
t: h=20 m=37
